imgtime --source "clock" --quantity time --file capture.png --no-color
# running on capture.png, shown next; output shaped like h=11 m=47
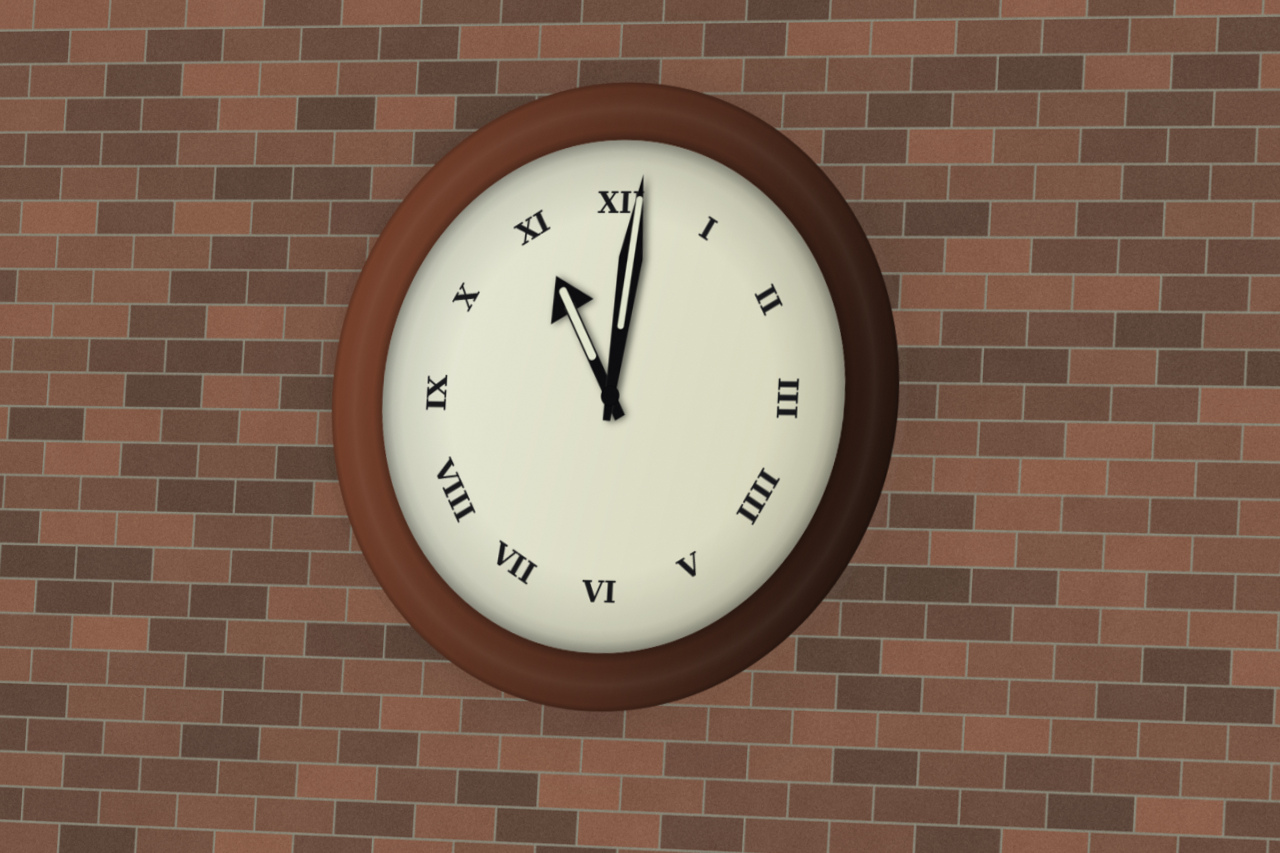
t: h=11 m=1
